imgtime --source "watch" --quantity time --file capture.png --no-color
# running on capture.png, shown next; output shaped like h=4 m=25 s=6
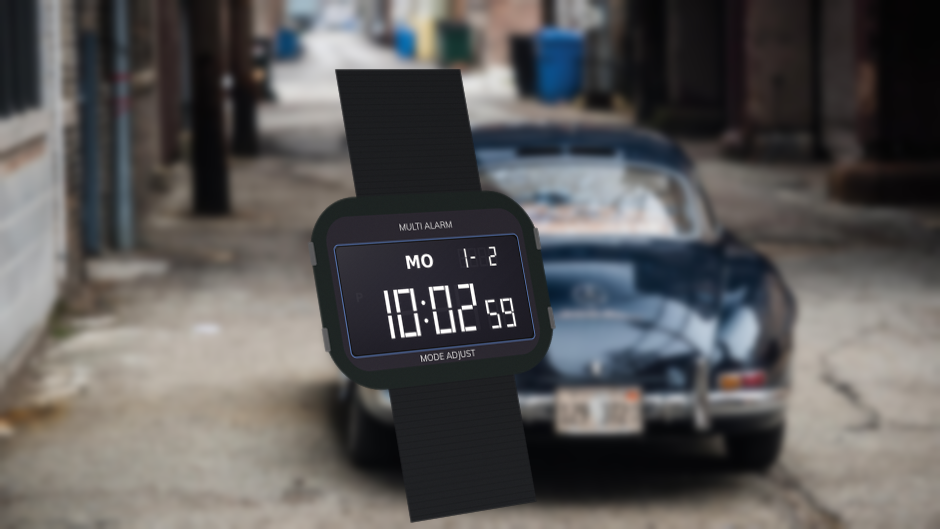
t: h=10 m=2 s=59
